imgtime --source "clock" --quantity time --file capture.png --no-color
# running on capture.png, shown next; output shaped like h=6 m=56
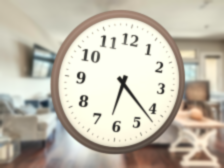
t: h=6 m=22
